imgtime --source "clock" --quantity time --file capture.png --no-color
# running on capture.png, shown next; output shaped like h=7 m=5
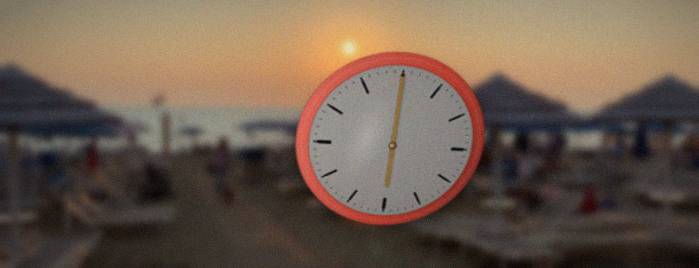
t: h=6 m=0
